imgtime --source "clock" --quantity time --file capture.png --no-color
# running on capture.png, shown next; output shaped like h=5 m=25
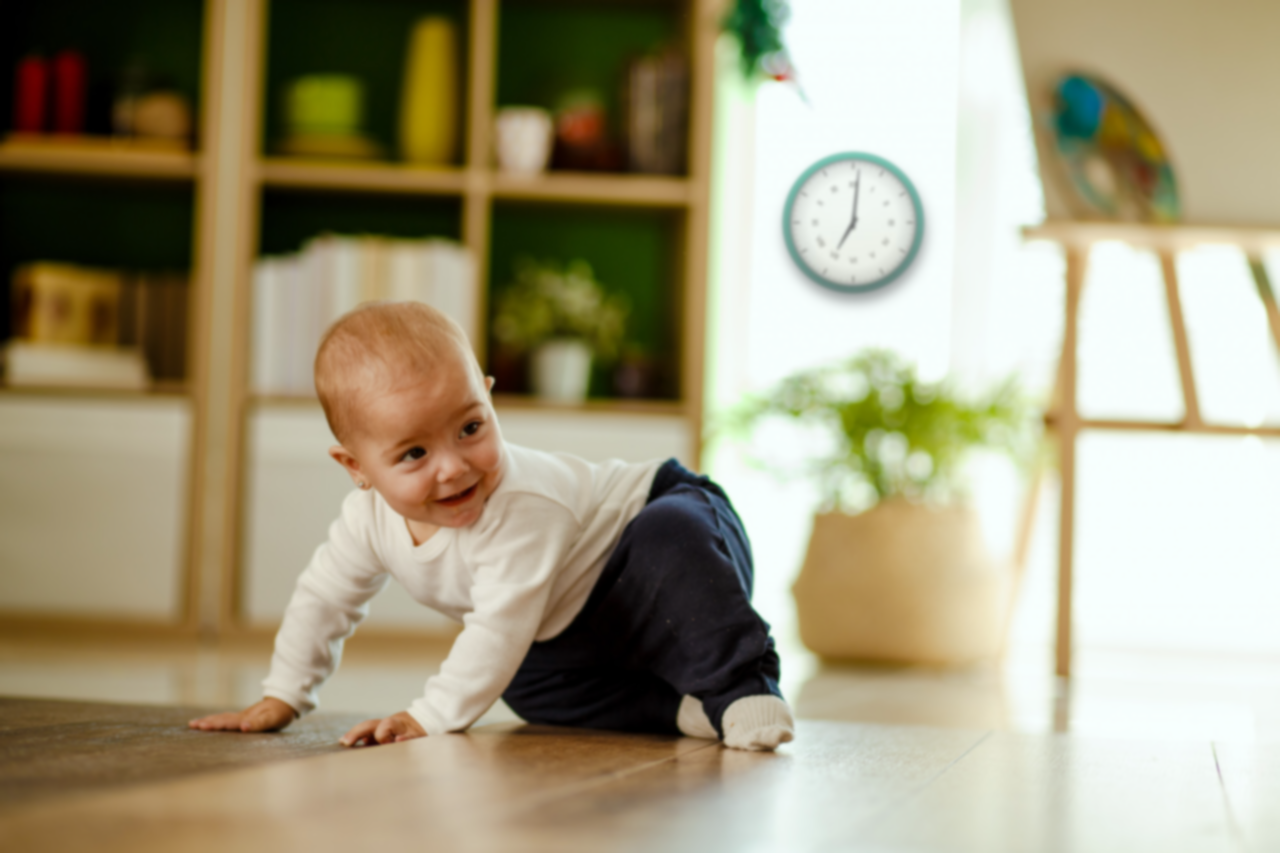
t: h=7 m=1
